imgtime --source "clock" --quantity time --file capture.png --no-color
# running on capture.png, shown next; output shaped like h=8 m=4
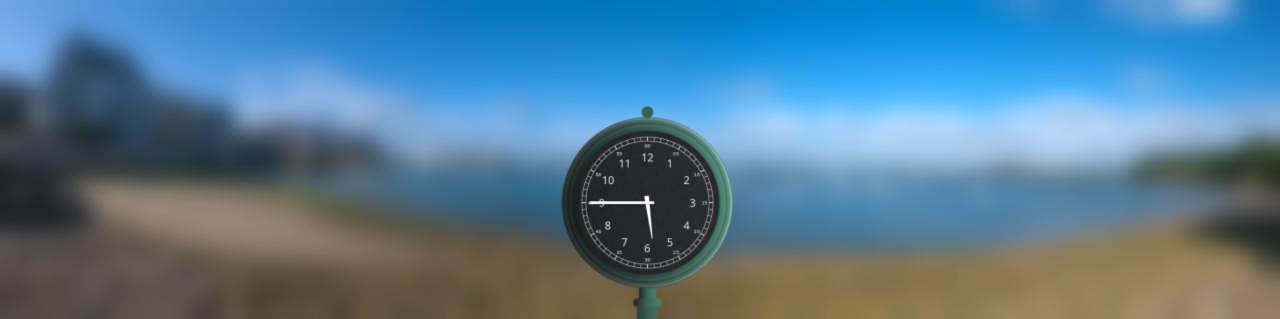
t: h=5 m=45
